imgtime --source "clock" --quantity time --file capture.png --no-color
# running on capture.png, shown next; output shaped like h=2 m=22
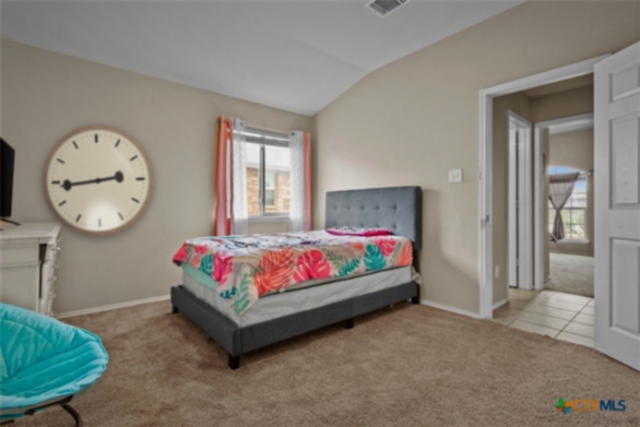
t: h=2 m=44
